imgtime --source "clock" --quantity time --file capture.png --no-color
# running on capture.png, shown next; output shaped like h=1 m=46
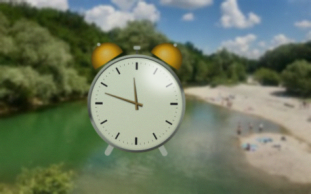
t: h=11 m=48
